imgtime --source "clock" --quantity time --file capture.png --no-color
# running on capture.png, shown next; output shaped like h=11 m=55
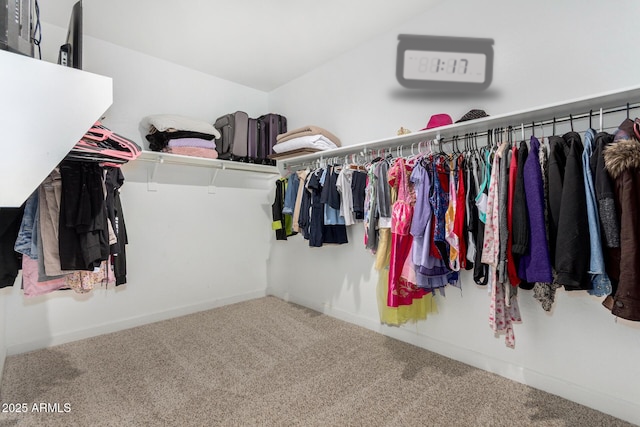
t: h=1 m=17
